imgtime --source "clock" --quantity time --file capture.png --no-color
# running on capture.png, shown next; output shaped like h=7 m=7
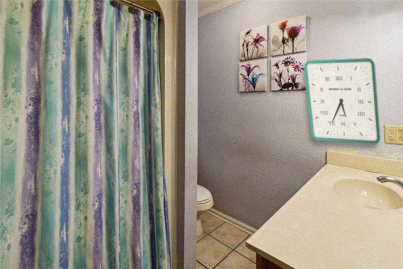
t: h=5 m=35
